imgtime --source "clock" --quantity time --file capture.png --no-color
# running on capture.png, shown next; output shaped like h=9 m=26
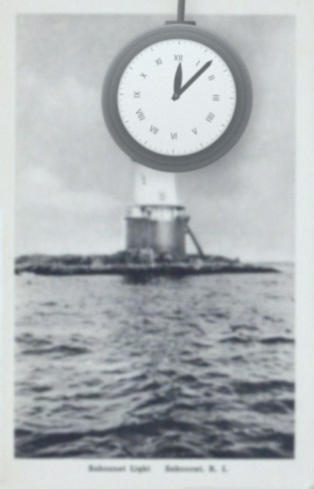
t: h=12 m=7
